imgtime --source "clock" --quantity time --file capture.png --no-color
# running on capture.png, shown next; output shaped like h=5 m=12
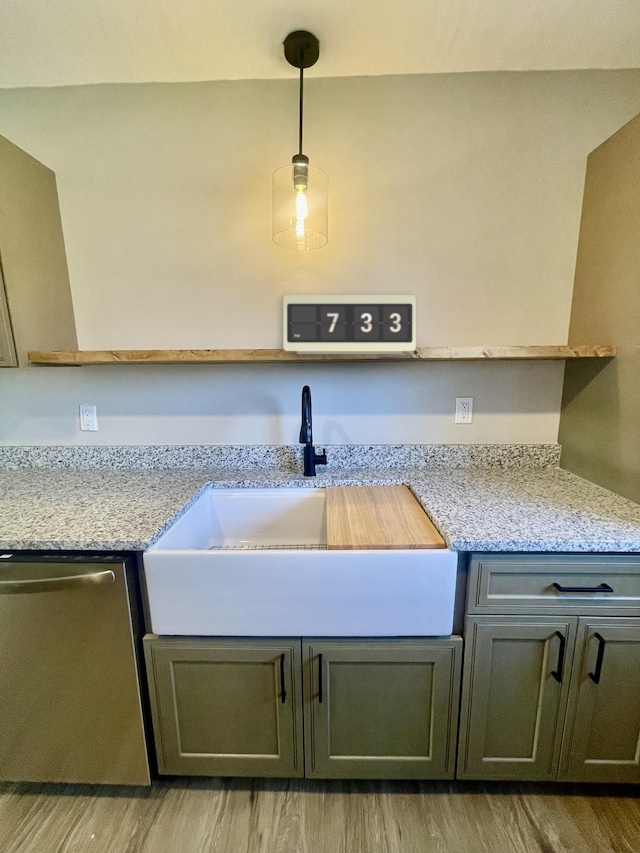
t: h=7 m=33
